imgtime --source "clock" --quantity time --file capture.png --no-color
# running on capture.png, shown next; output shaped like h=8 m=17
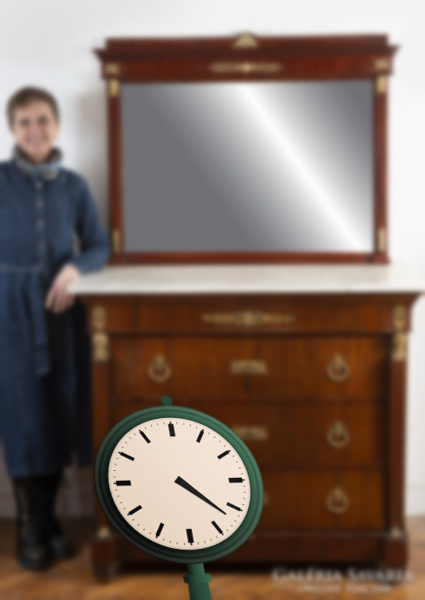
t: h=4 m=22
